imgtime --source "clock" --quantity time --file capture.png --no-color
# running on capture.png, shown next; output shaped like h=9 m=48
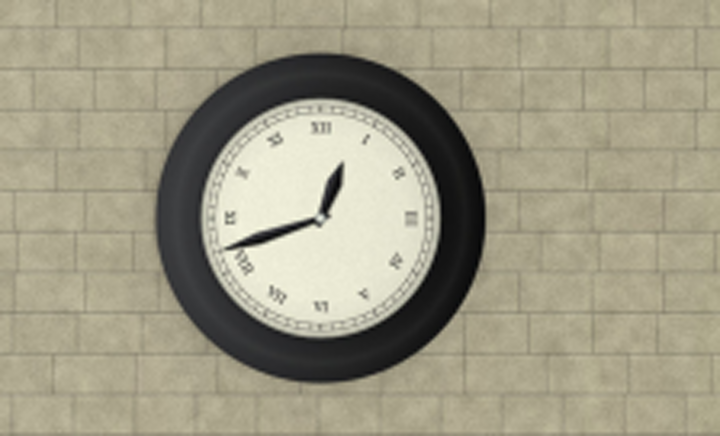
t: h=12 m=42
